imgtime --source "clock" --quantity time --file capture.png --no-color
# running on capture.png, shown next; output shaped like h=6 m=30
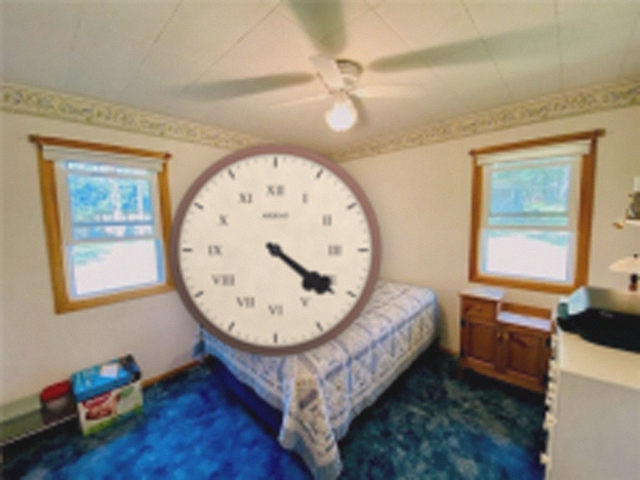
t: h=4 m=21
